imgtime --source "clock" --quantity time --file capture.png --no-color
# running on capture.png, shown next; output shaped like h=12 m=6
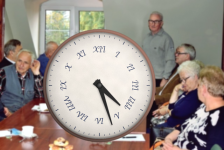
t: h=4 m=27
